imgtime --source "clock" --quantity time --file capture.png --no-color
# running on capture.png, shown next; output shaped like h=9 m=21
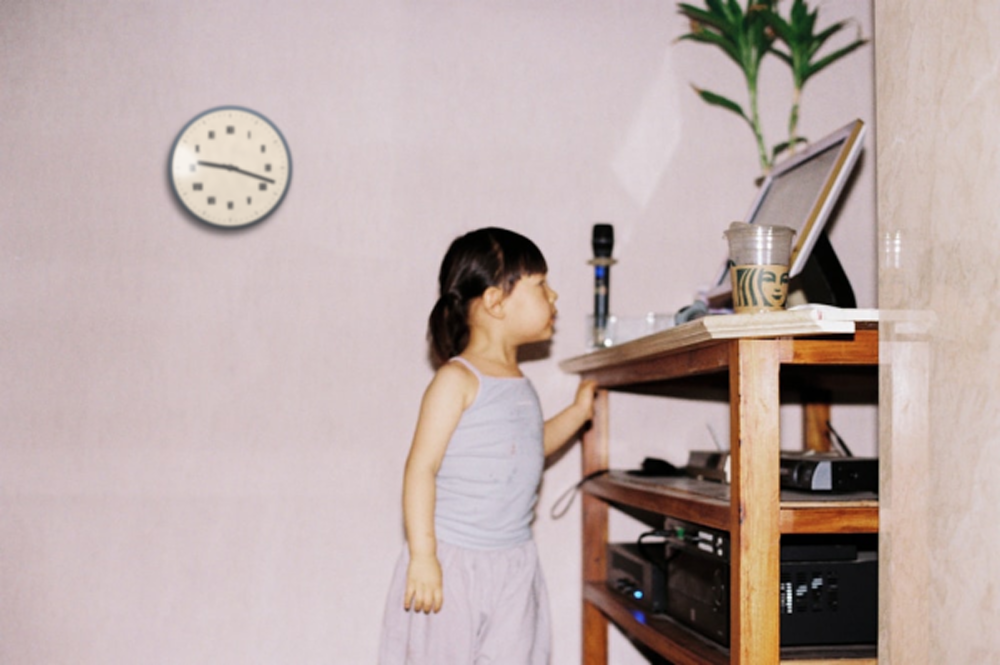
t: h=9 m=18
